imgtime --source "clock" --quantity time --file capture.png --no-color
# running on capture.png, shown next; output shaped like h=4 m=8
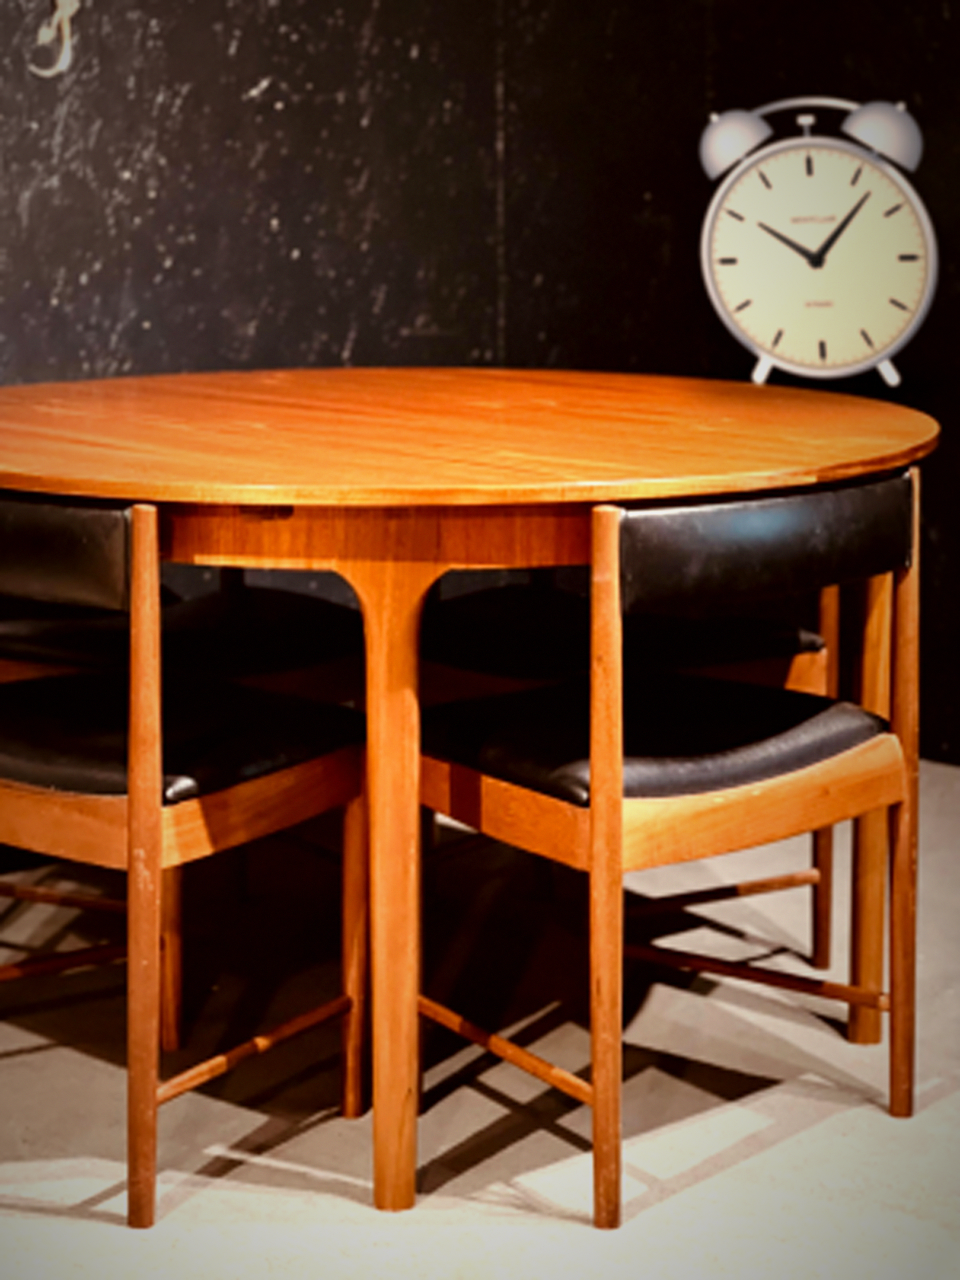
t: h=10 m=7
